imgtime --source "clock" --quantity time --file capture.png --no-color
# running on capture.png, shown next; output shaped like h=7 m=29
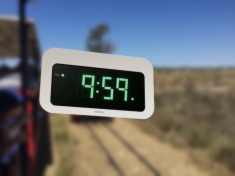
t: h=9 m=59
